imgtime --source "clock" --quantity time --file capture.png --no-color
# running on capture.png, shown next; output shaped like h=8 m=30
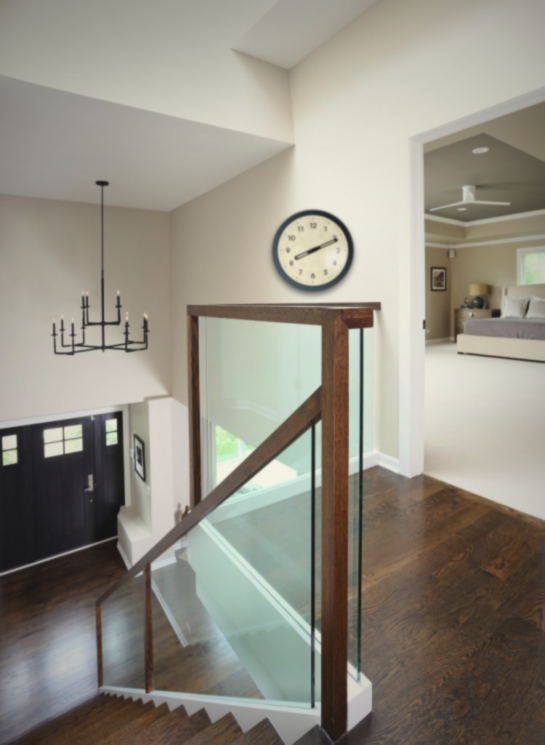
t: h=8 m=11
